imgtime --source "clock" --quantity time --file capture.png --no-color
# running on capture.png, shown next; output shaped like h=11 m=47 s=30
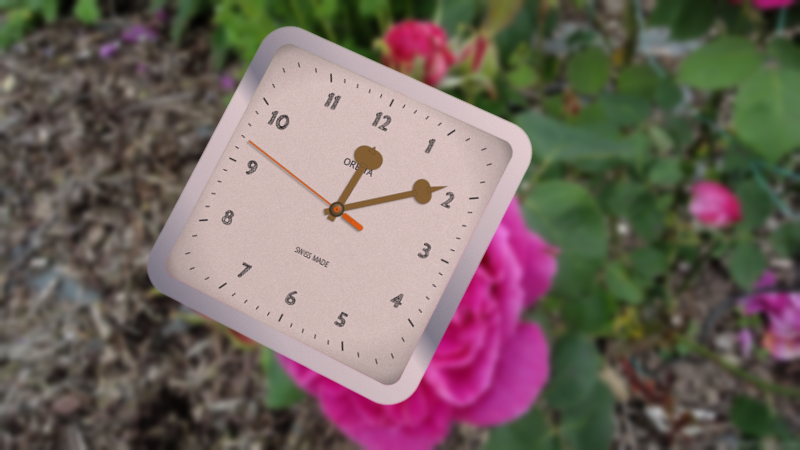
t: h=12 m=8 s=47
